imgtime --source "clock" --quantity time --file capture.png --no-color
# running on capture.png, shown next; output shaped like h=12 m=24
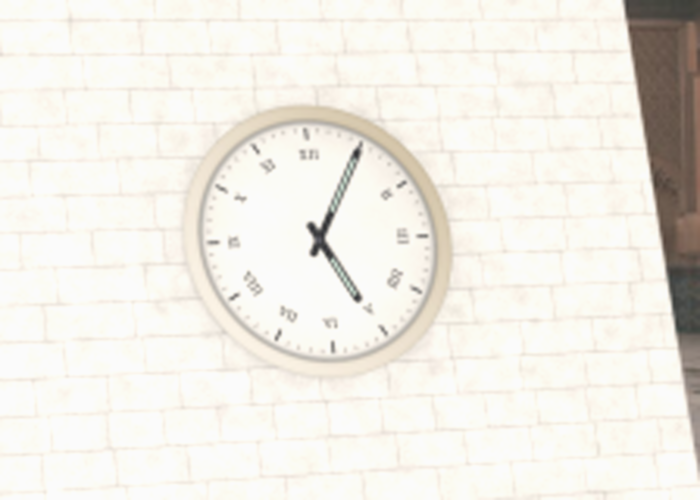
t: h=5 m=5
